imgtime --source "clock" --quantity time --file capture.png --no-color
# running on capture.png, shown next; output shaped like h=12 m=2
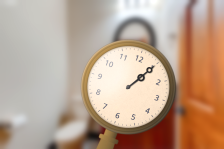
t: h=1 m=5
